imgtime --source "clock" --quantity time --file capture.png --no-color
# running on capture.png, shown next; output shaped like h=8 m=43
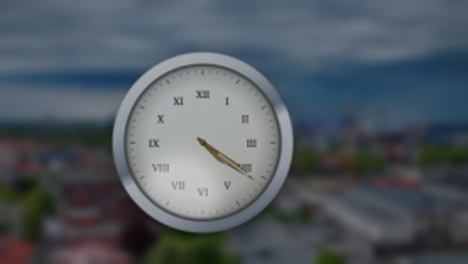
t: h=4 m=21
